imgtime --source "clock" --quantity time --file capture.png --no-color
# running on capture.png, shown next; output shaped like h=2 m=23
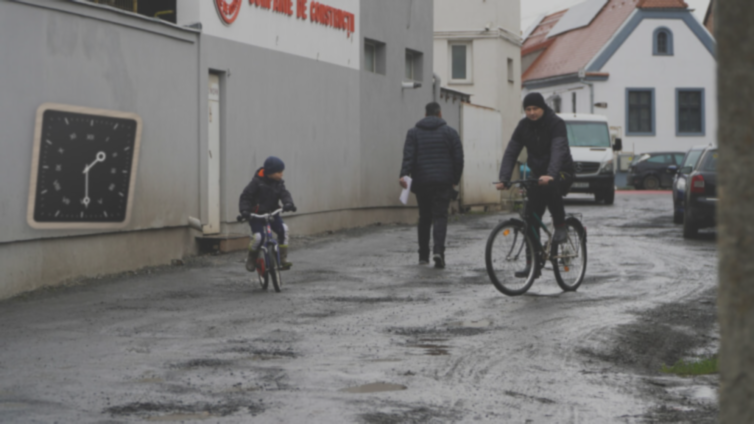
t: h=1 m=29
